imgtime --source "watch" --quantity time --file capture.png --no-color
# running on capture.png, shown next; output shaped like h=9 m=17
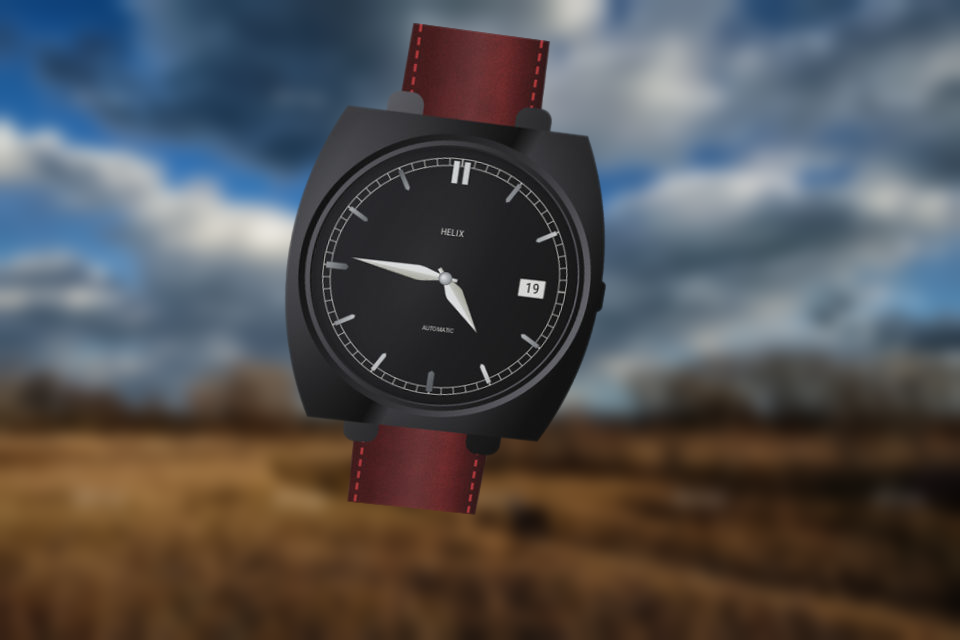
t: h=4 m=46
